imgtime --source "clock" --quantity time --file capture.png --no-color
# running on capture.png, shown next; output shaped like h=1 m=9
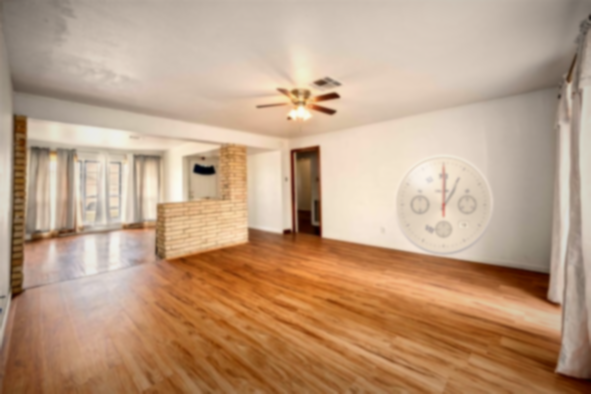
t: h=1 m=0
